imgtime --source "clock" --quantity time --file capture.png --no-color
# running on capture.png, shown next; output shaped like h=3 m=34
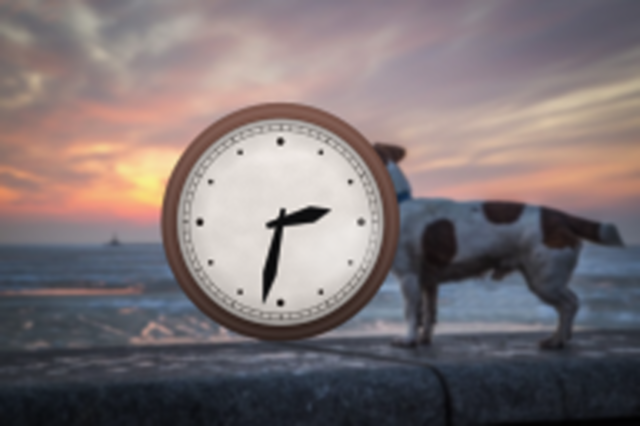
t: h=2 m=32
